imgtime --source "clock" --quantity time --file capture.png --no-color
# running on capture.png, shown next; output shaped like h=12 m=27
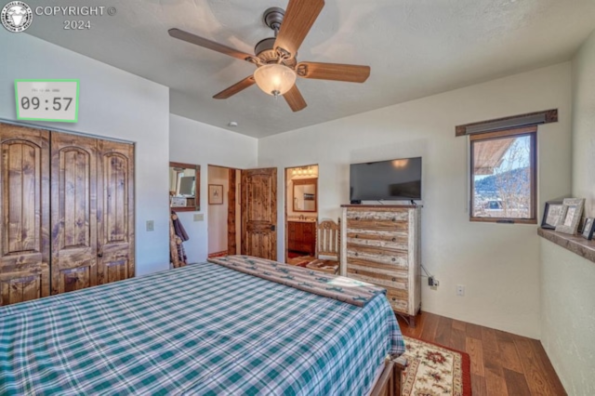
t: h=9 m=57
